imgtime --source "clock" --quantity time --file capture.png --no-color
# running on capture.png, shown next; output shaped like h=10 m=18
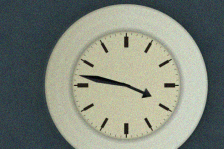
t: h=3 m=47
